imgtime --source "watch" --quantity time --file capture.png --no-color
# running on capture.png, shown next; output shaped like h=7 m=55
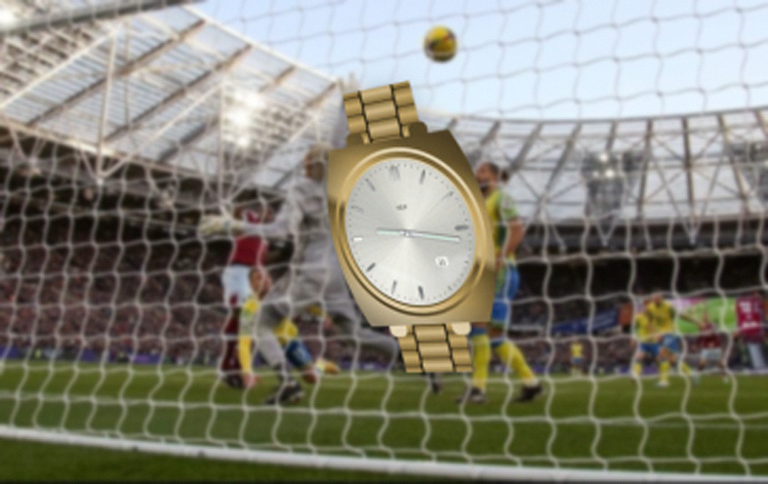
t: h=9 m=17
